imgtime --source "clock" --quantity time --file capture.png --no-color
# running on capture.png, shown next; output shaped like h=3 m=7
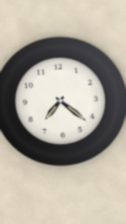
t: h=7 m=22
